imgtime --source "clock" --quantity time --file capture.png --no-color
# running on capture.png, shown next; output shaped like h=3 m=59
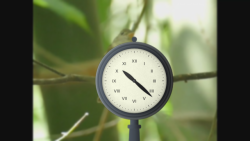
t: h=10 m=22
